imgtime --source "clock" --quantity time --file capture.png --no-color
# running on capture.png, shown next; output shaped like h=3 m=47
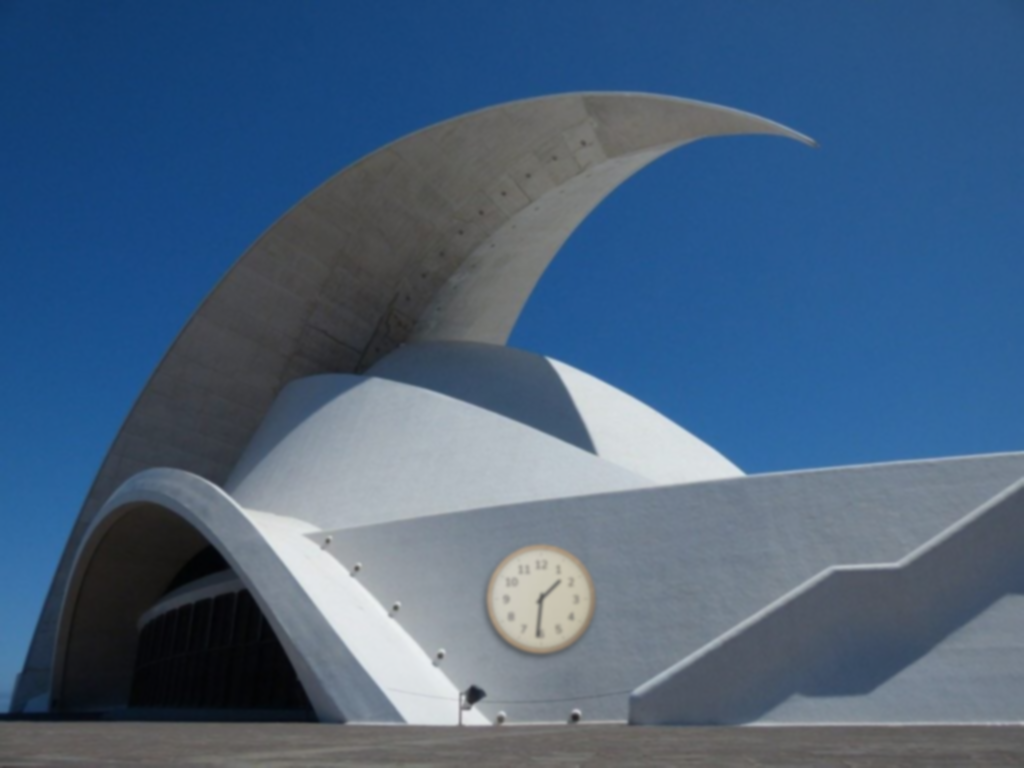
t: h=1 m=31
